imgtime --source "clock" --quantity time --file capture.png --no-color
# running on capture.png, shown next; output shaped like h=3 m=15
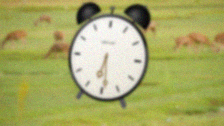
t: h=6 m=29
